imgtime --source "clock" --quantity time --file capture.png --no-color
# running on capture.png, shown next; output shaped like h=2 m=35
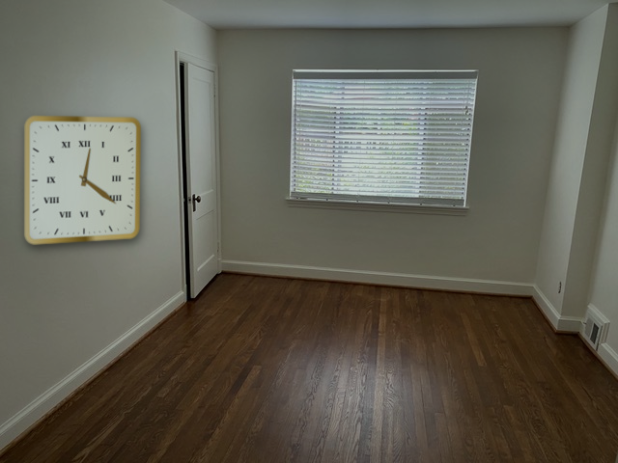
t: h=12 m=21
